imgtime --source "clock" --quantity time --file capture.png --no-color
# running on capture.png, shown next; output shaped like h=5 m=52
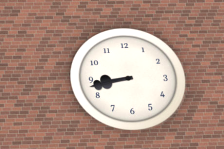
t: h=8 m=43
